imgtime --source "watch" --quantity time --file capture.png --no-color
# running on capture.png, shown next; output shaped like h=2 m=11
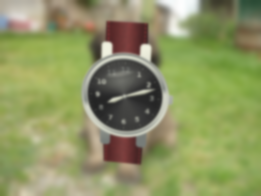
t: h=8 m=12
